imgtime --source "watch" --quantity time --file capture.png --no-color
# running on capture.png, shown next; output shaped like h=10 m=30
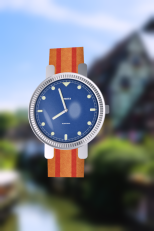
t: h=7 m=57
